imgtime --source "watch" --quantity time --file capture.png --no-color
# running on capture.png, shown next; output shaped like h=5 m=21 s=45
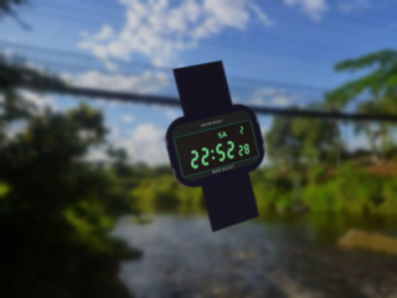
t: h=22 m=52 s=28
